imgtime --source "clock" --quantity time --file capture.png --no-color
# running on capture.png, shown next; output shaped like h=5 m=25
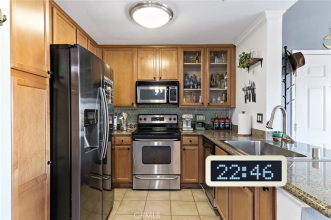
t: h=22 m=46
